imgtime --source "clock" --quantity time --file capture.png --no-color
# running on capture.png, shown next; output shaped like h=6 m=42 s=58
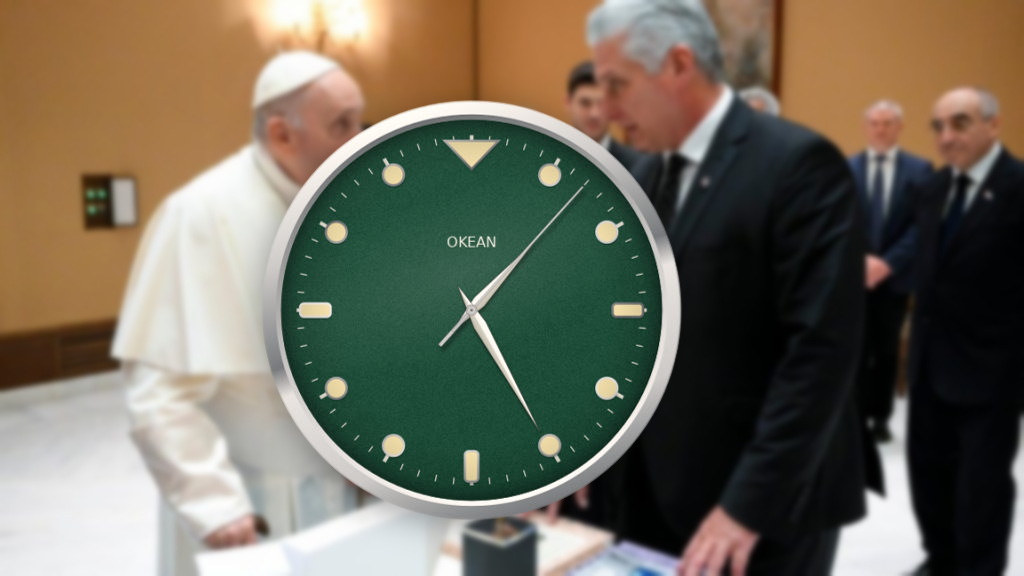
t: h=1 m=25 s=7
